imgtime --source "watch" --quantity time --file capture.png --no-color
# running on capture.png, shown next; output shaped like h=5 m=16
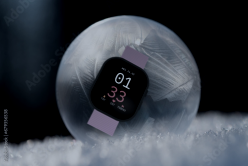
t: h=1 m=33
